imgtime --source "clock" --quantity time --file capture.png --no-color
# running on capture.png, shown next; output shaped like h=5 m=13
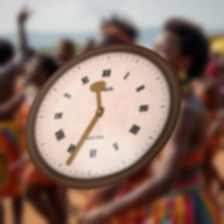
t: h=11 m=34
